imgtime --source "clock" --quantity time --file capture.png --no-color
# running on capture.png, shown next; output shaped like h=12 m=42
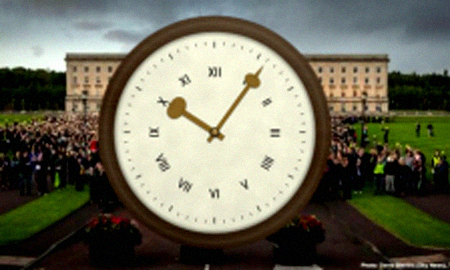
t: h=10 m=6
